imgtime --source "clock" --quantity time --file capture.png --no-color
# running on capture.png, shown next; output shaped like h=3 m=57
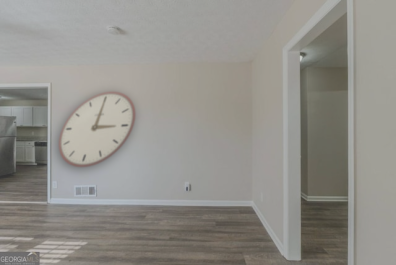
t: h=3 m=0
